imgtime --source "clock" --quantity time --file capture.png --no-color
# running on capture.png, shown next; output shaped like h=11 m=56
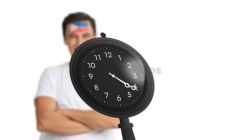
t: h=4 m=21
